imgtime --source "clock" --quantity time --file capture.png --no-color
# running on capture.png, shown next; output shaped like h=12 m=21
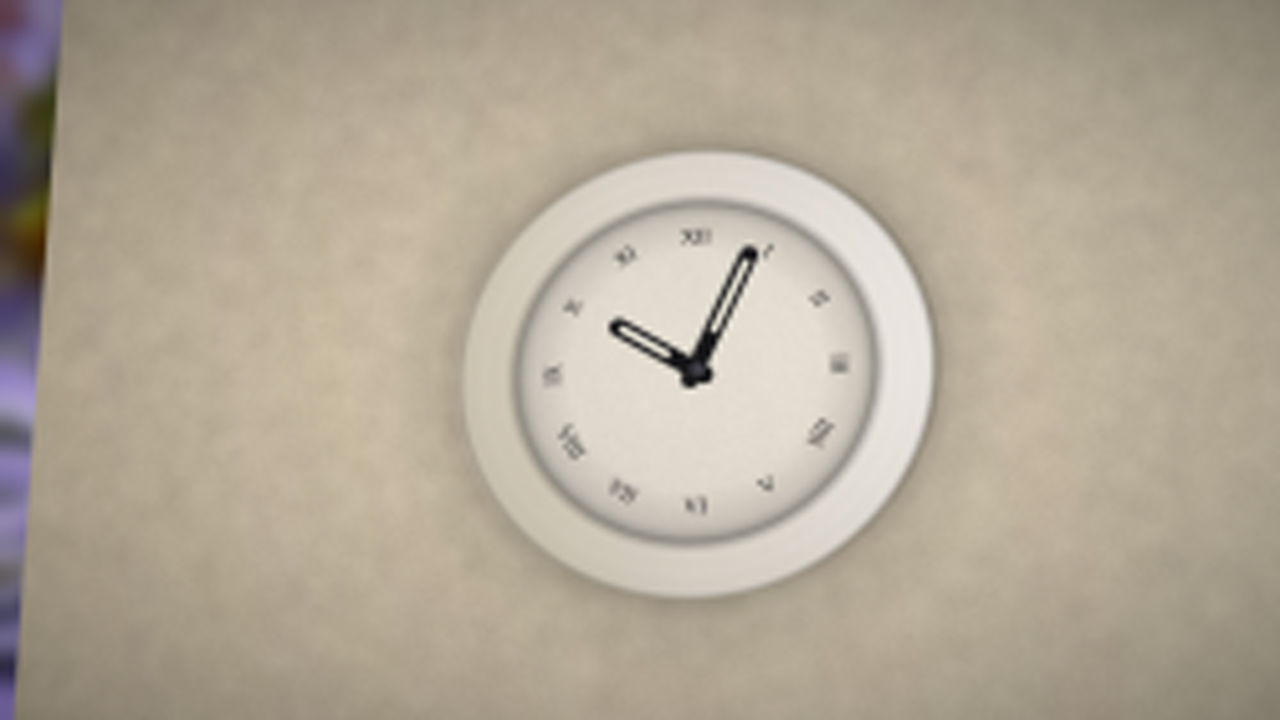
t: h=10 m=4
